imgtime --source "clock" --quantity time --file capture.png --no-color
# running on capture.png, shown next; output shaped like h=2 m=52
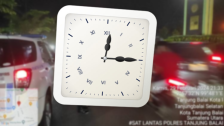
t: h=12 m=15
